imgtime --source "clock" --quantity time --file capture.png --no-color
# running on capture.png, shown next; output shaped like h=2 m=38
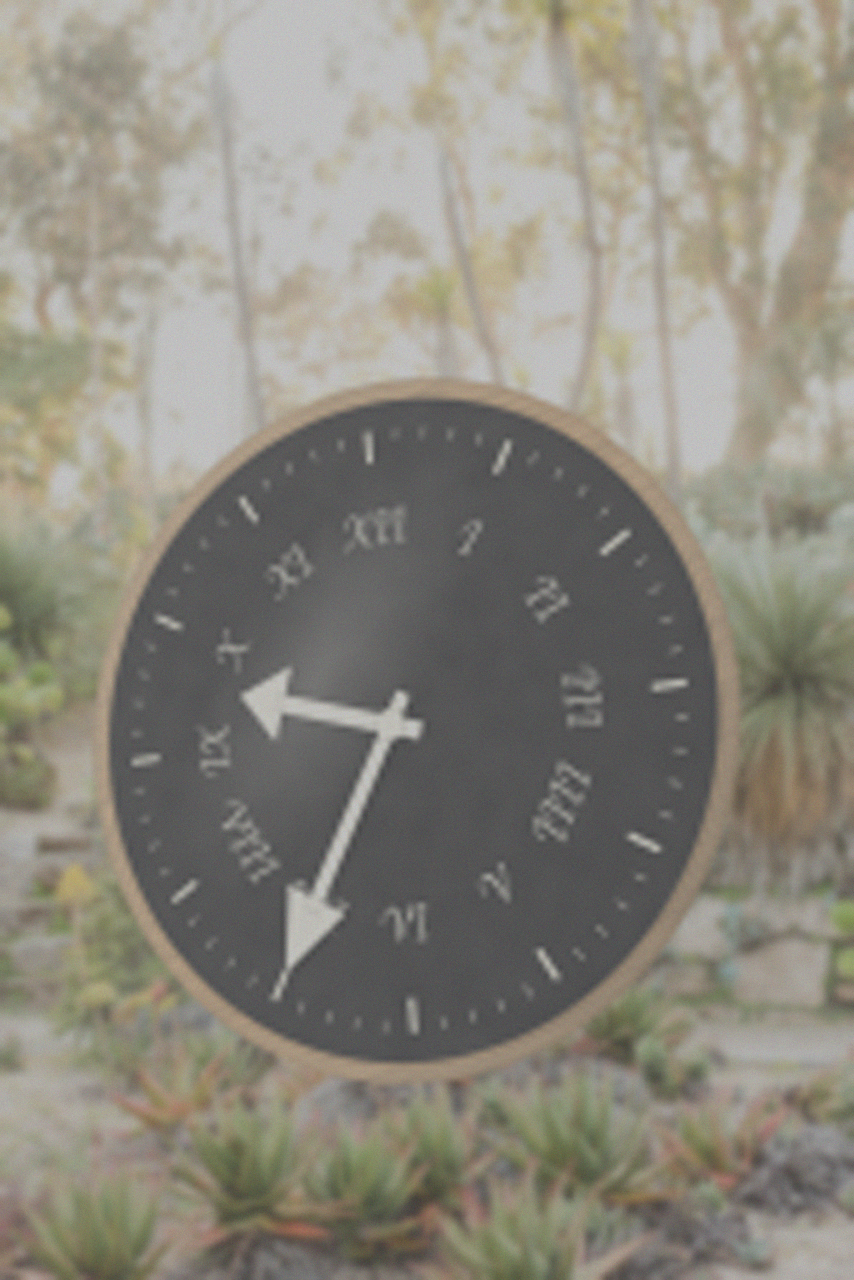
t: h=9 m=35
